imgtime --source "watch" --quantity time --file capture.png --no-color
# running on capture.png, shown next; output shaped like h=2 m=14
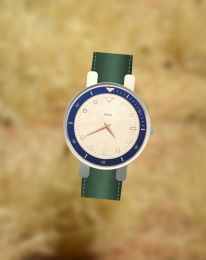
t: h=4 m=40
